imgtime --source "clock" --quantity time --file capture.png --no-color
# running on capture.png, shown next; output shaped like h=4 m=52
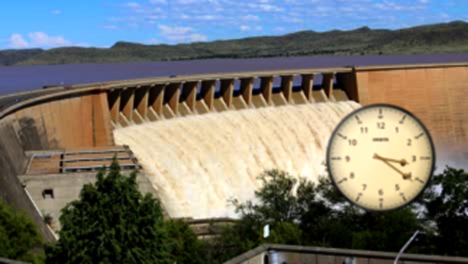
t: h=3 m=21
